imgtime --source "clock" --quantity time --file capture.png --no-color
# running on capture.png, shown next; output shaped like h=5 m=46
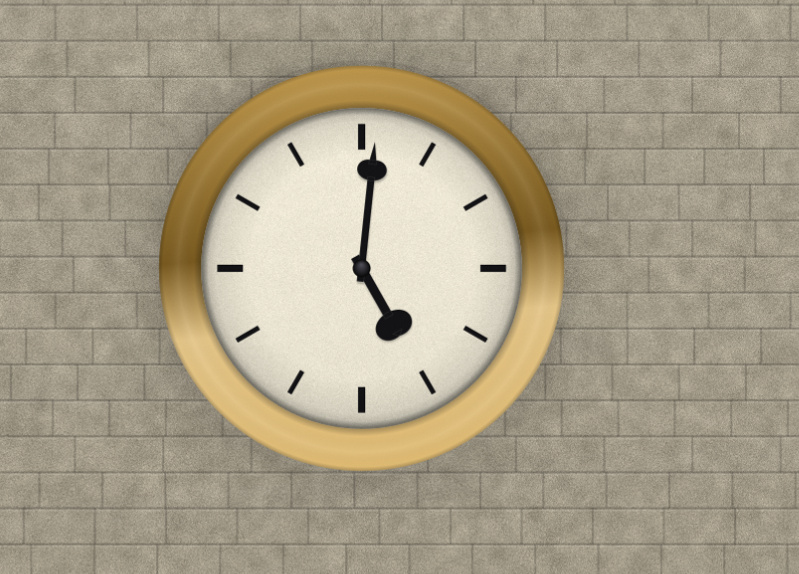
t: h=5 m=1
